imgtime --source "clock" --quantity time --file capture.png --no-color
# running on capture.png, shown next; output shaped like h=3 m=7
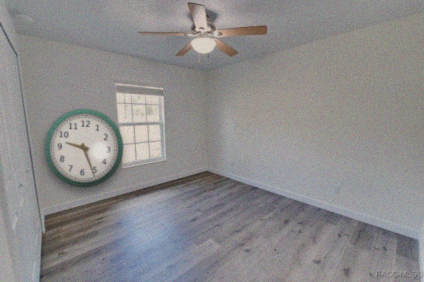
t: h=9 m=26
